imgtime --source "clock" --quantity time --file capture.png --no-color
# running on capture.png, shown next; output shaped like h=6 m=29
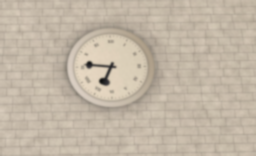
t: h=6 m=46
